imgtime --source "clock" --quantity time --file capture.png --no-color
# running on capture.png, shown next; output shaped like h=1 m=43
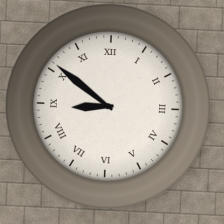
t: h=8 m=51
